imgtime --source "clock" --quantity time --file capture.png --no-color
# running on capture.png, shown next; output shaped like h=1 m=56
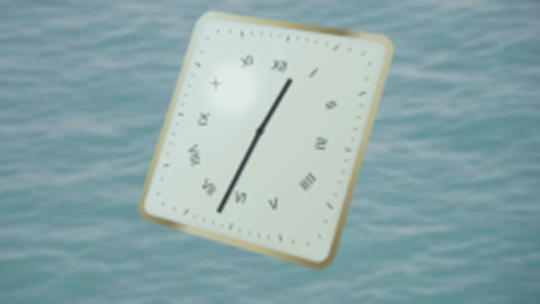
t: h=12 m=32
